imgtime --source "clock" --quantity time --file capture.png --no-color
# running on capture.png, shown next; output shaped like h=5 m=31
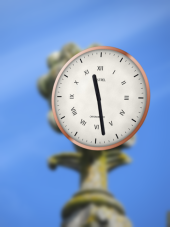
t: h=11 m=28
